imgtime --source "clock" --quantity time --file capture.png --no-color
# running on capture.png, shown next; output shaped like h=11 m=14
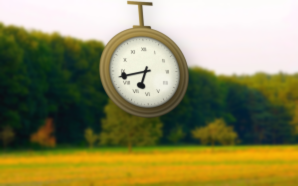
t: h=6 m=43
